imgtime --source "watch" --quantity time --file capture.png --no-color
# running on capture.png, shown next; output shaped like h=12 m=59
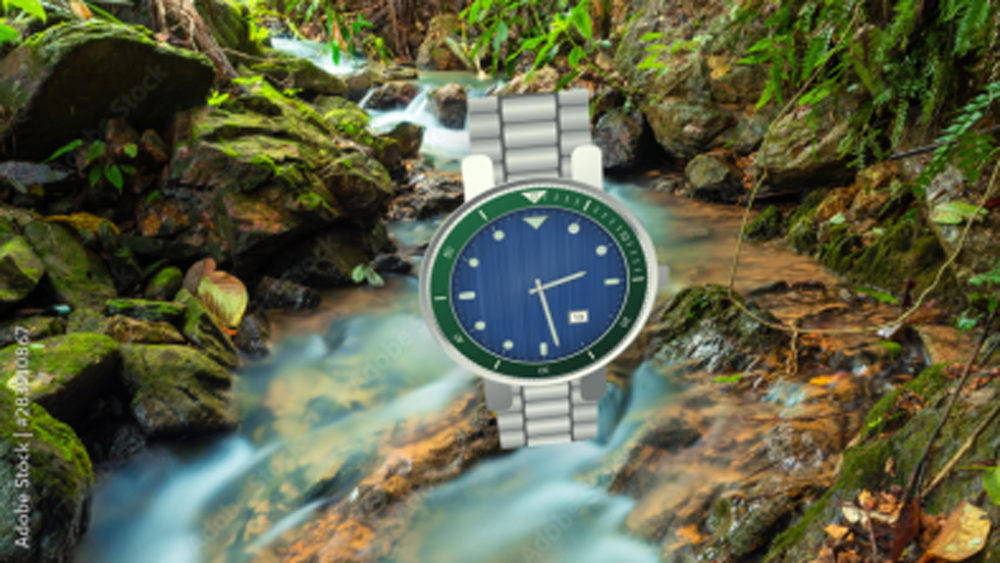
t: h=2 m=28
